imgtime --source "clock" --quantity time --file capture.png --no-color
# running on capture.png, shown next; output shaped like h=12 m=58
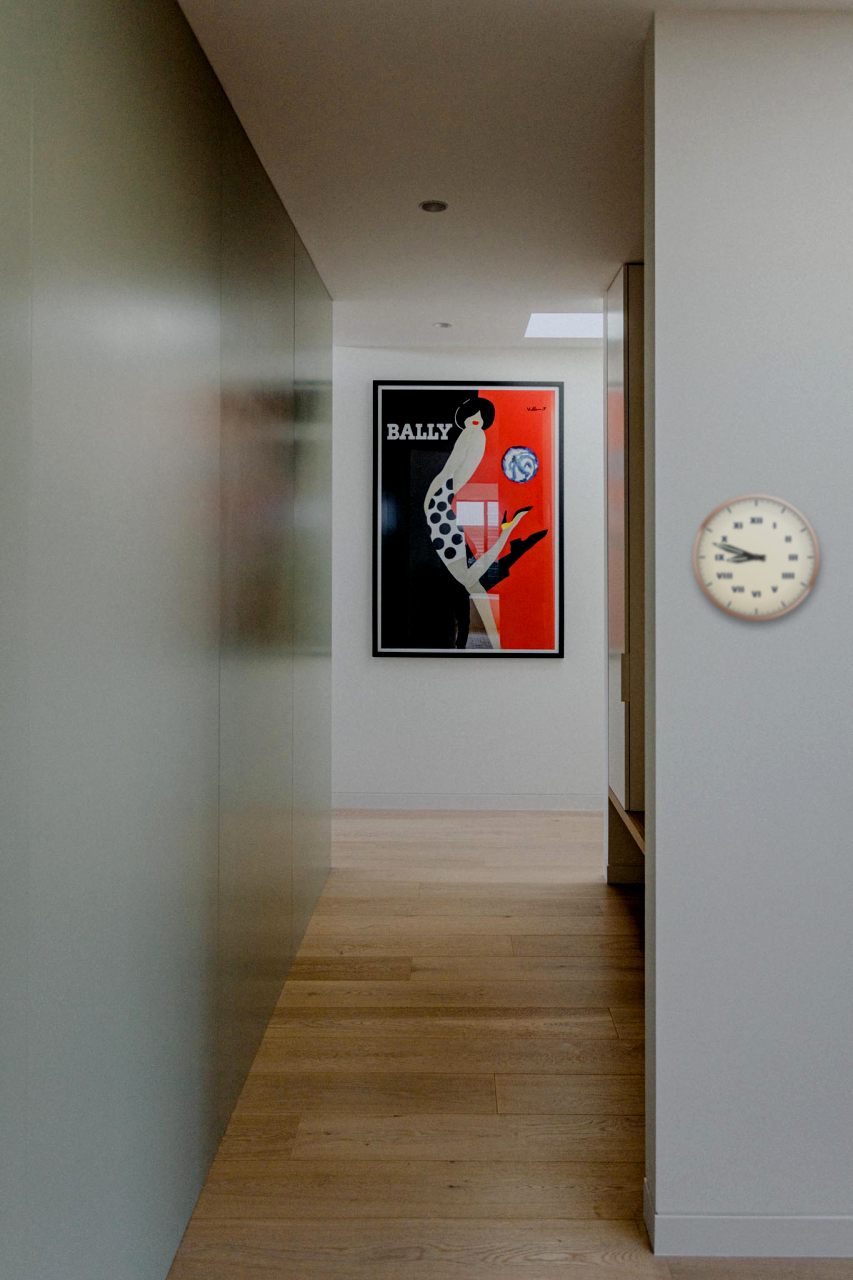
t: h=8 m=48
